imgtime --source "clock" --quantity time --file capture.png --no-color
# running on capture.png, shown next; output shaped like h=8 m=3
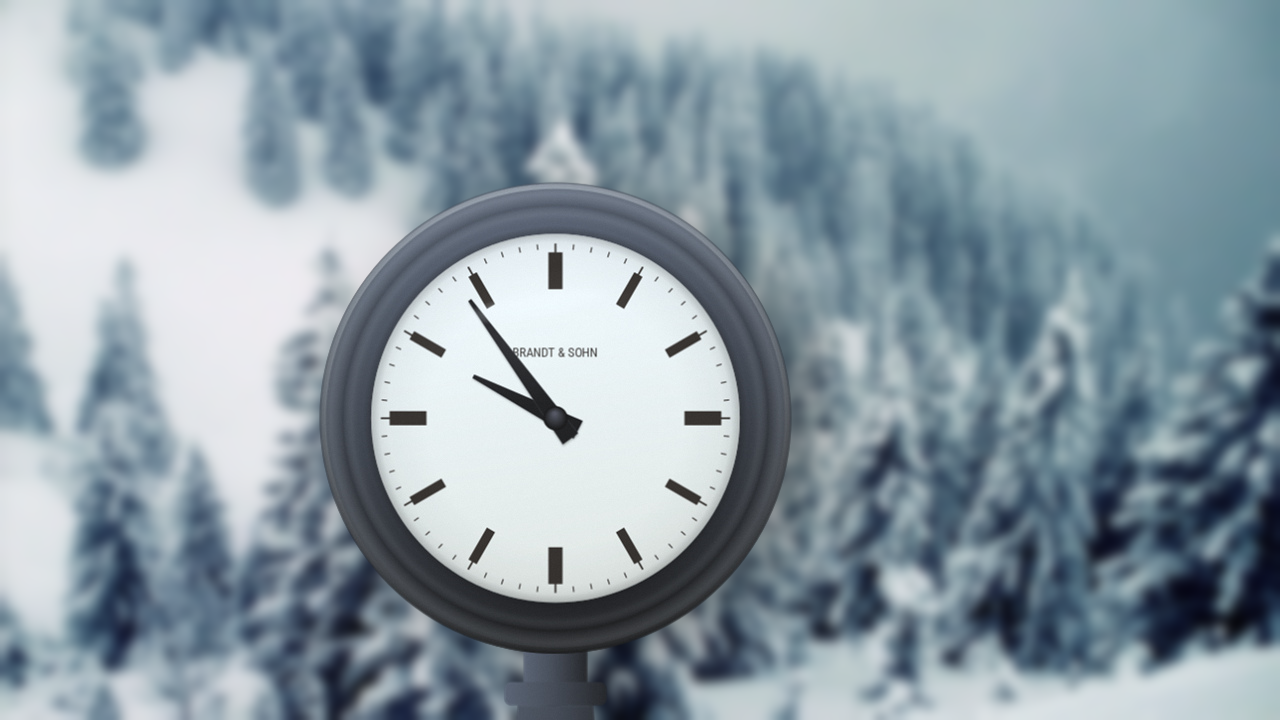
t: h=9 m=54
